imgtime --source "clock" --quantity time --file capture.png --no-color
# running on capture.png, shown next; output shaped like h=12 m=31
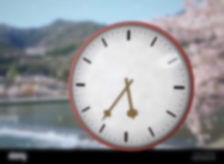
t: h=5 m=36
